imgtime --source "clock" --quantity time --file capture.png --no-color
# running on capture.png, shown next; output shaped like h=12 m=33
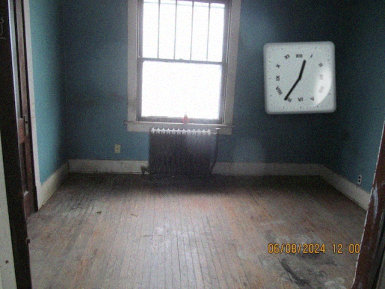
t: h=12 m=36
